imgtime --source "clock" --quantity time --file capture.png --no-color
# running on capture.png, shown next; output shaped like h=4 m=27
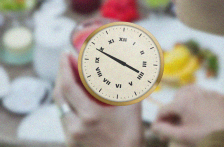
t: h=3 m=49
